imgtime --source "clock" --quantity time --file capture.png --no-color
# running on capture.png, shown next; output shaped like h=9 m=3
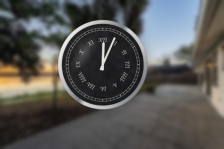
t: h=12 m=4
